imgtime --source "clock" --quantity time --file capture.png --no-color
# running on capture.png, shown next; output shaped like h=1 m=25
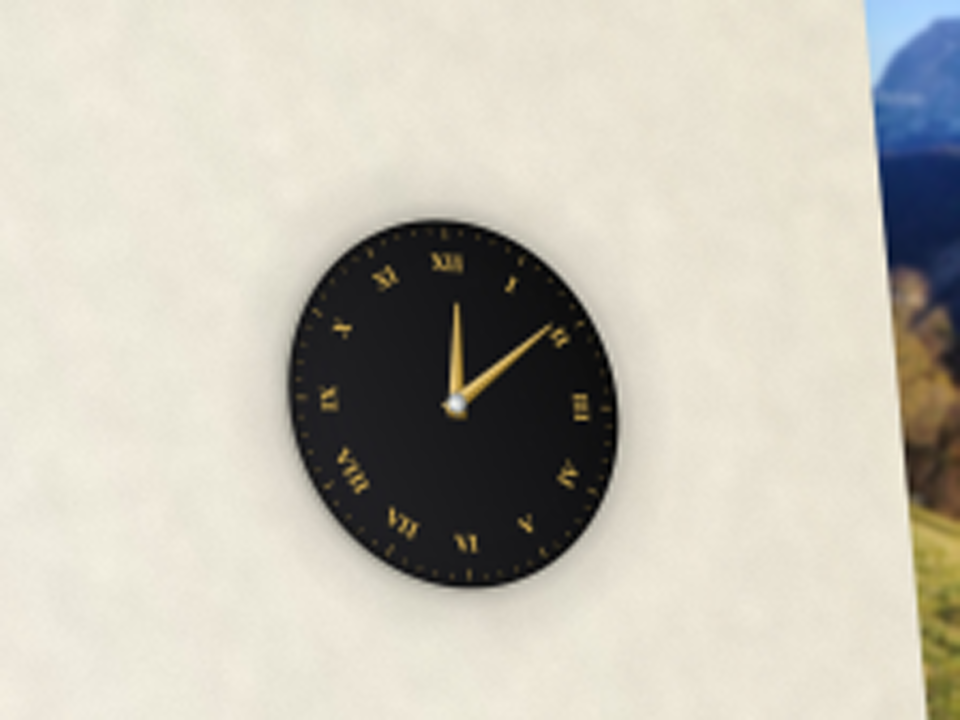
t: h=12 m=9
